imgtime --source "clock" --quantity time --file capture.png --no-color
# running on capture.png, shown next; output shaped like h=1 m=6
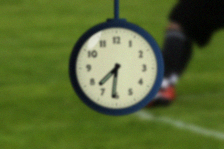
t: h=7 m=31
